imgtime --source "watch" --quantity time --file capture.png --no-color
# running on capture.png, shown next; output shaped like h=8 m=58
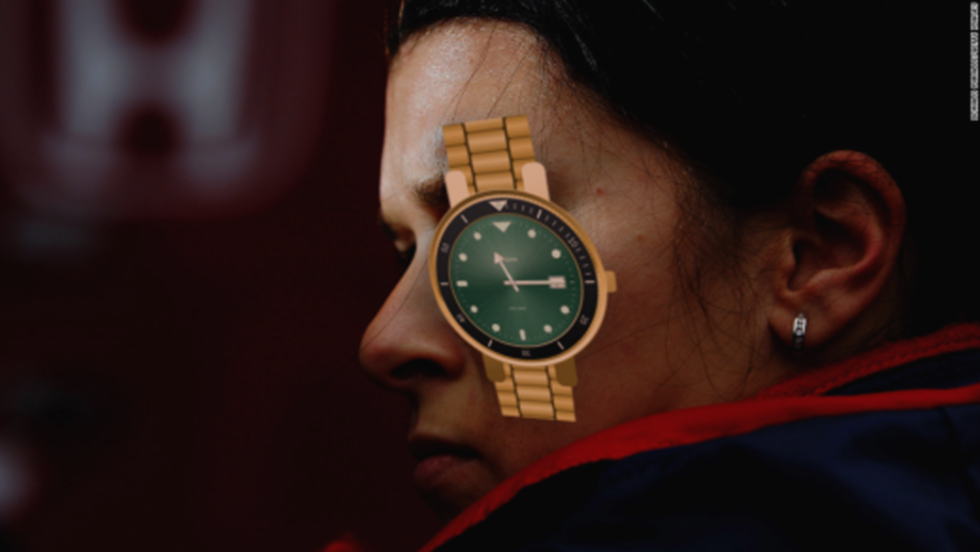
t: h=11 m=15
